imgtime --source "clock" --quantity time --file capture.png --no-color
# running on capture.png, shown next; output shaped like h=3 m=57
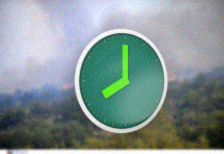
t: h=8 m=0
